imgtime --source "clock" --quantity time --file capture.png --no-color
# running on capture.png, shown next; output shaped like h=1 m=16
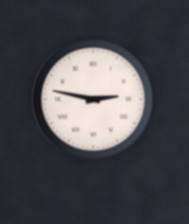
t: h=2 m=47
